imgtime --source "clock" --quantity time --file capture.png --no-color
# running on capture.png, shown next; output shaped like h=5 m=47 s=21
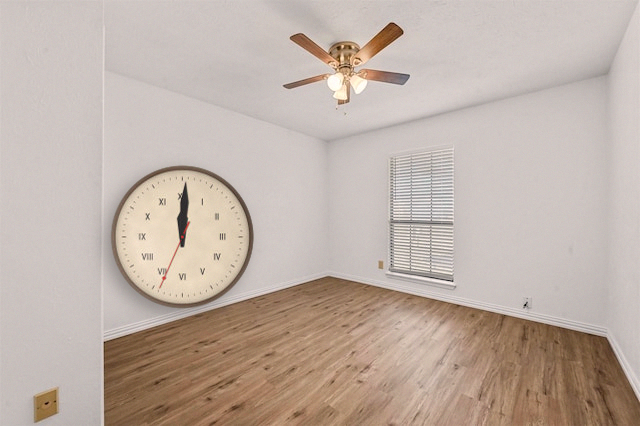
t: h=12 m=0 s=34
